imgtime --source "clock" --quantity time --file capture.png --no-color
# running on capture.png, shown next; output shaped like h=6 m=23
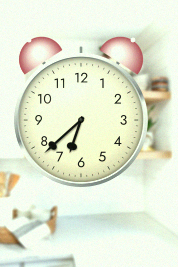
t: h=6 m=38
